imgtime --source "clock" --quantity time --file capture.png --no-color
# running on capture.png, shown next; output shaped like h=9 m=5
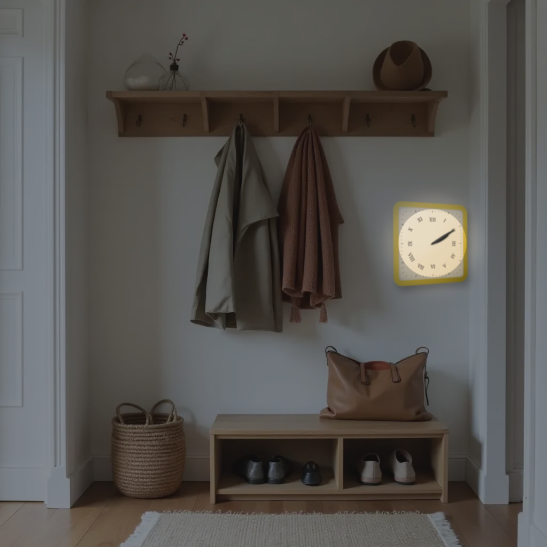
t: h=2 m=10
